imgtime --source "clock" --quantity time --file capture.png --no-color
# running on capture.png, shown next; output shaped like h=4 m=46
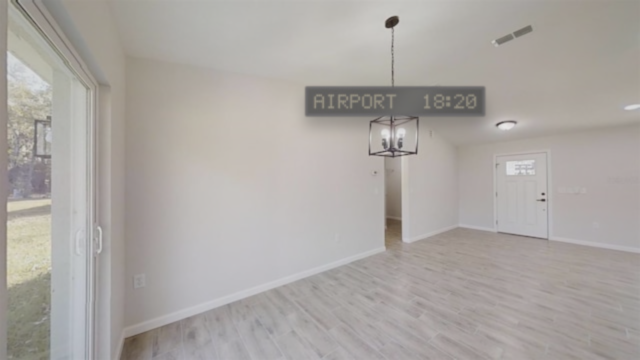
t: h=18 m=20
